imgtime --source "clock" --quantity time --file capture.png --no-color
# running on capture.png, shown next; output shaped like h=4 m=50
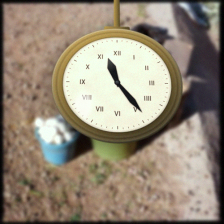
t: h=11 m=24
